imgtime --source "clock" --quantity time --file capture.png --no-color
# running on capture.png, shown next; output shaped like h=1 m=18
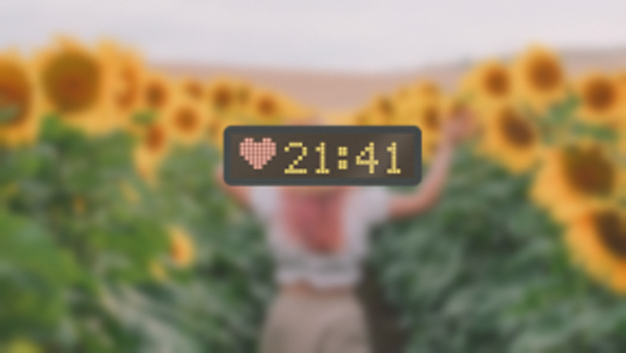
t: h=21 m=41
